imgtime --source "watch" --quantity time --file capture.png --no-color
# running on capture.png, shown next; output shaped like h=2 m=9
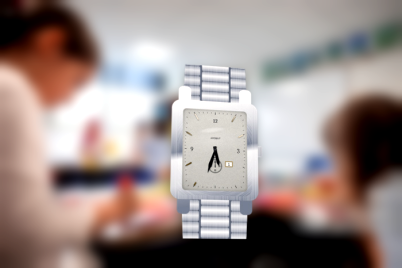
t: h=5 m=33
